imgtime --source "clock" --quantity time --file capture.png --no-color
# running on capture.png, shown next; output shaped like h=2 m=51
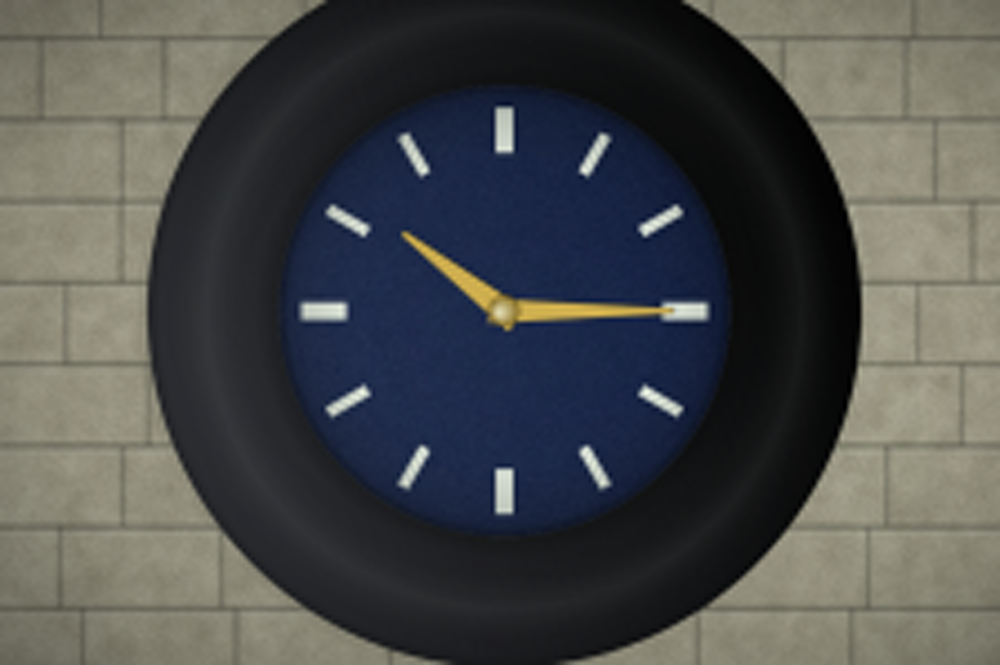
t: h=10 m=15
